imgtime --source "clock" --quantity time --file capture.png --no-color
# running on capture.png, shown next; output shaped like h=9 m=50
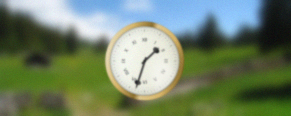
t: h=1 m=33
